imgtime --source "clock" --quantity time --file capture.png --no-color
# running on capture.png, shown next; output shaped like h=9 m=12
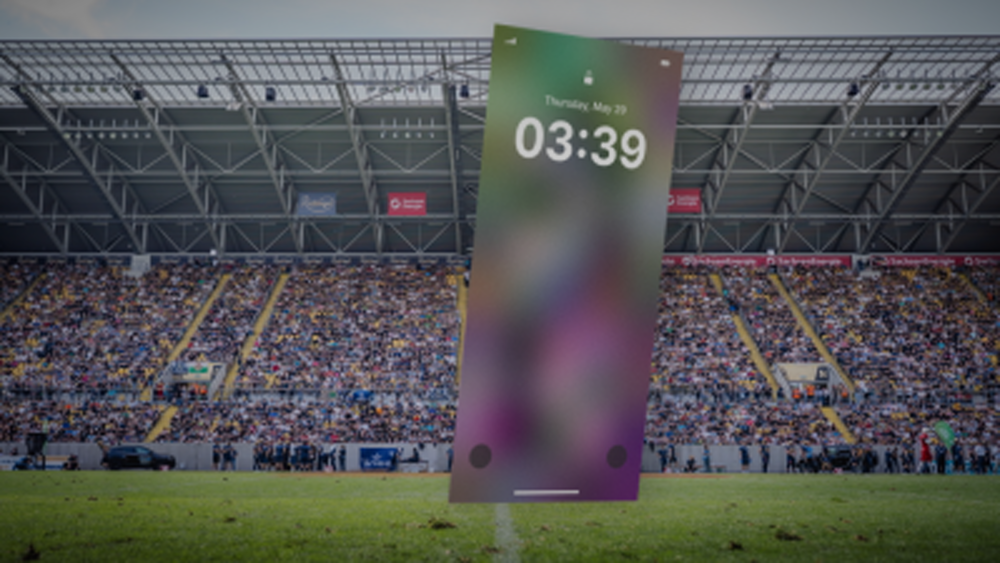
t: h=3 m=39
